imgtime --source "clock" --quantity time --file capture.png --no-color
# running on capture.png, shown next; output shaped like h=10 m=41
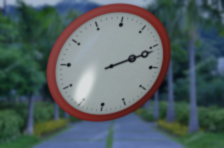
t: h=2 m=11
